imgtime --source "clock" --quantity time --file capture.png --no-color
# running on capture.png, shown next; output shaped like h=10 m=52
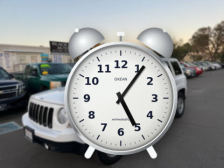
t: h=5 m=6
